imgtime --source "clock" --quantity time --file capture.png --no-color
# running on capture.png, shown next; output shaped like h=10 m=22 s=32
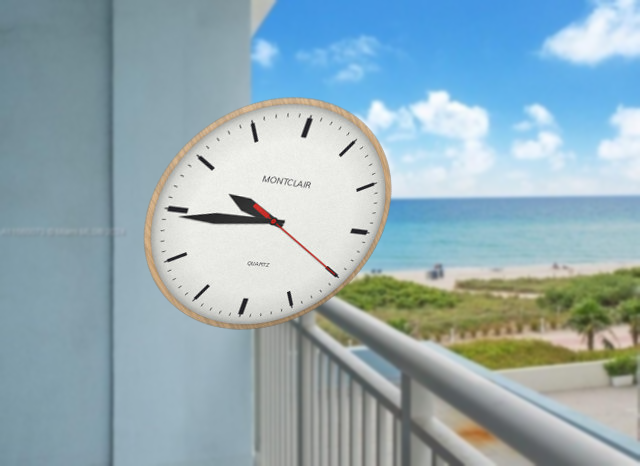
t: h=9 m=44 s=20
